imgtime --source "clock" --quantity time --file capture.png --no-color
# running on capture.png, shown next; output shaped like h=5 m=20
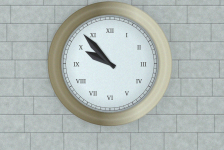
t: h=9 m=53
